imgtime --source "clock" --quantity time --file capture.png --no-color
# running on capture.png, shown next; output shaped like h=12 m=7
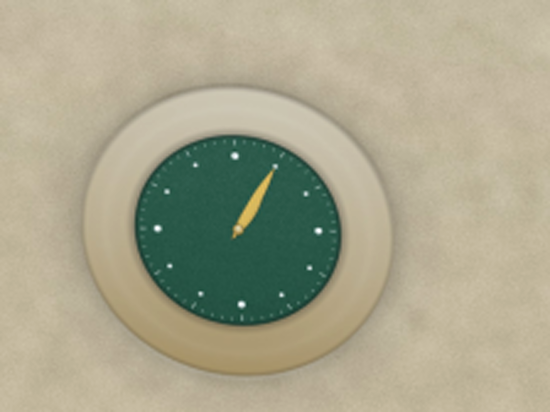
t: h=1 m=5
